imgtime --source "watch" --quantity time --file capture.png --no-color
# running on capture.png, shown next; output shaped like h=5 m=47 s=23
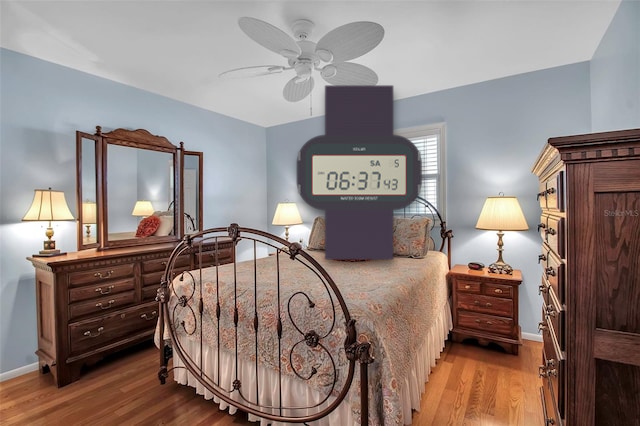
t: h=6 m=37 s=43
